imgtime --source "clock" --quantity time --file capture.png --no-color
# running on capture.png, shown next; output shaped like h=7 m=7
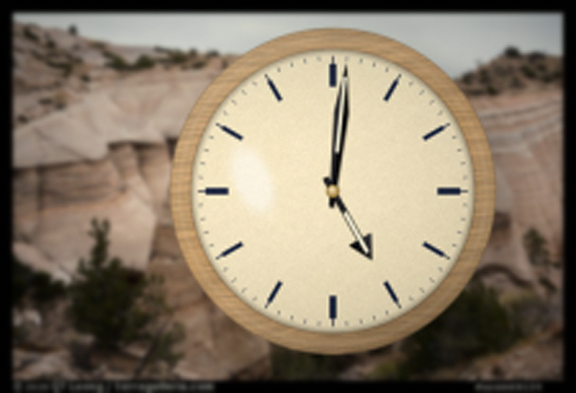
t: h=5 m=1
